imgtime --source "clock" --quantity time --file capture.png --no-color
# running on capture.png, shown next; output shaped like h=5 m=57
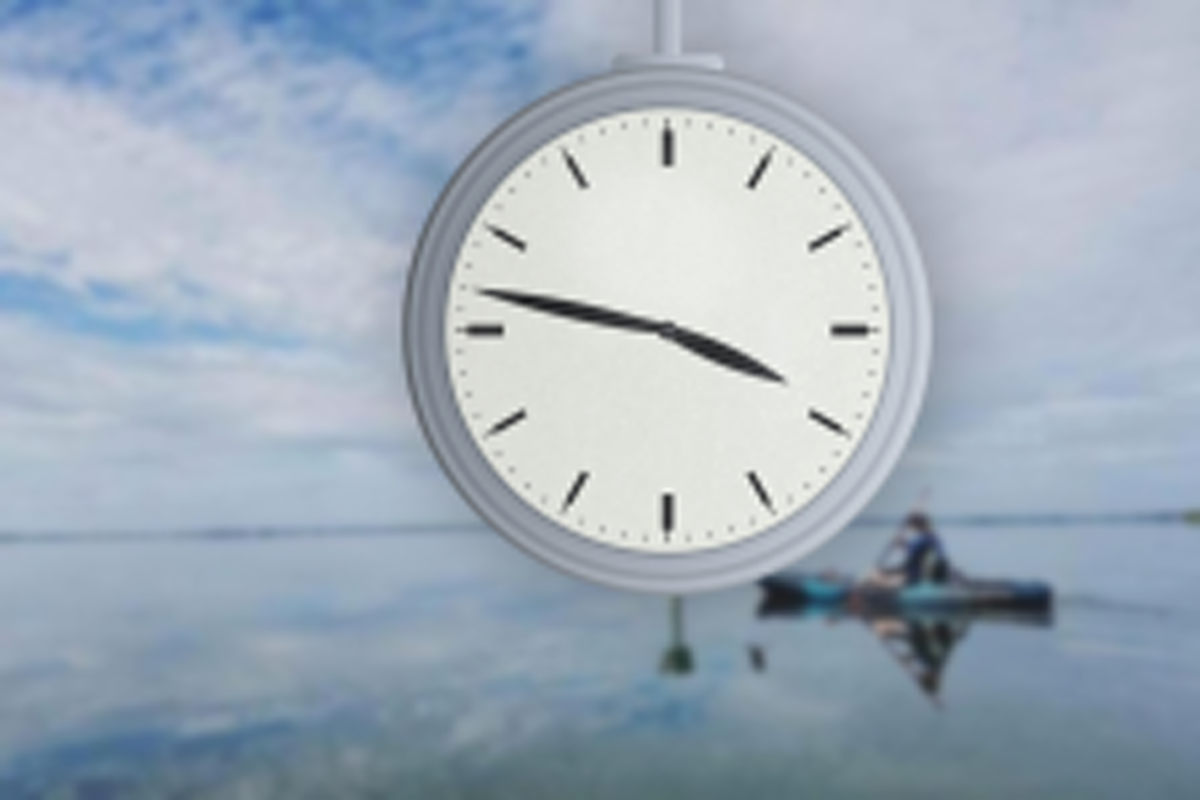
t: h=3 m=47
